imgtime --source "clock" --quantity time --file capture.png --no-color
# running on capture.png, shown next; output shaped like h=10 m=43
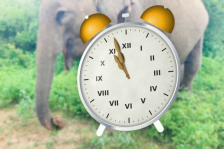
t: h=10 m=57
